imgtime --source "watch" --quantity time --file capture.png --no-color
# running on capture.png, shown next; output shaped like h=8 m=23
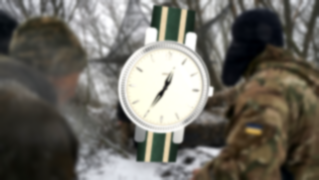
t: h=12 m=35
